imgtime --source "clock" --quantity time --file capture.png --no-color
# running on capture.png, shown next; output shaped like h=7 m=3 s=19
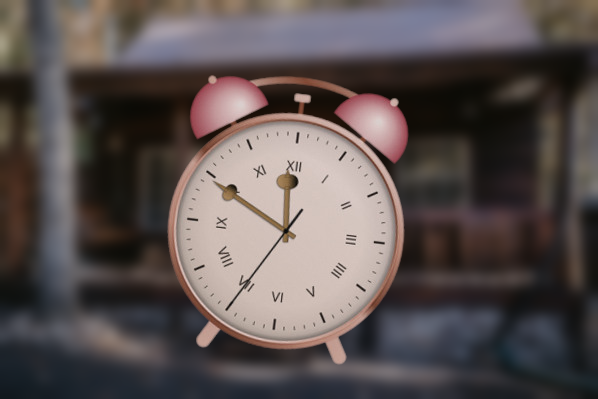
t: h=11 m=49 s=35
